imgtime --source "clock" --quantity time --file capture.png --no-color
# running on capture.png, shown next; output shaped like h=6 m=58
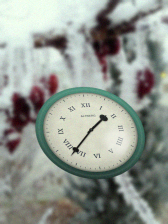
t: h=1 m=37
